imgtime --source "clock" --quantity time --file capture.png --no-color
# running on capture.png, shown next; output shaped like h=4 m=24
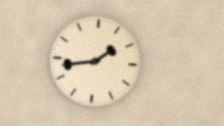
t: h=1 m=43
